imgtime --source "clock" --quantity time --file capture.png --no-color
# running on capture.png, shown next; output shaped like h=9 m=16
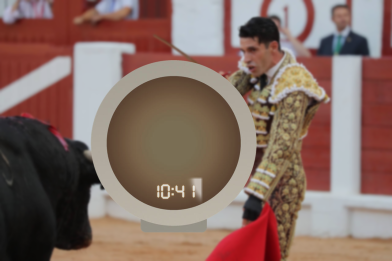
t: h=10 m=41
